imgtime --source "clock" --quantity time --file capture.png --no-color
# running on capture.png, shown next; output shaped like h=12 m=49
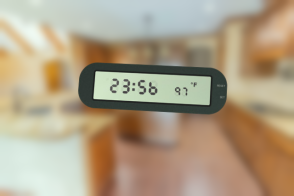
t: h=23 m=56
